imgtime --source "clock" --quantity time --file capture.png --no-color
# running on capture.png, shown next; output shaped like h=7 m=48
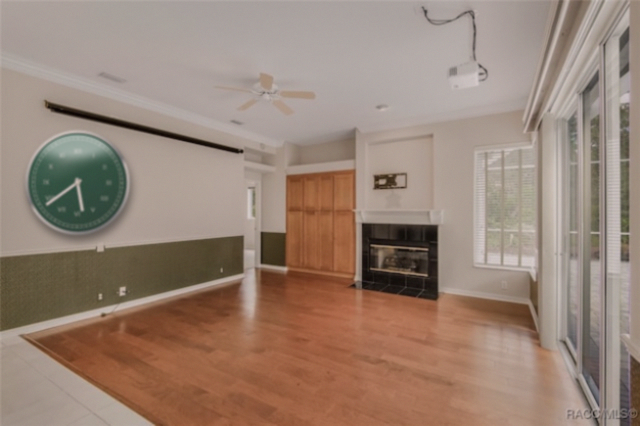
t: h=5 m=39
